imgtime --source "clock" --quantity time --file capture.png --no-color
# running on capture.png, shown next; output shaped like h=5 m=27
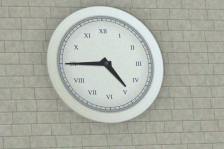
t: h=4 m=45
